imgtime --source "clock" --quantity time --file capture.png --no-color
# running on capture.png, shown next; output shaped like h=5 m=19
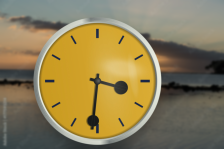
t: h=3 m=31
